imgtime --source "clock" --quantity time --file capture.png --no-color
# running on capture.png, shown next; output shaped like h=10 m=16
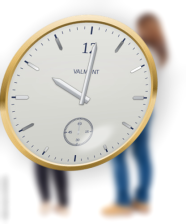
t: h=10 m=1
